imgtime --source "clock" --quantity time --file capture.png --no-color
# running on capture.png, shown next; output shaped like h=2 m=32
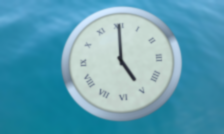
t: h=5 m=0
